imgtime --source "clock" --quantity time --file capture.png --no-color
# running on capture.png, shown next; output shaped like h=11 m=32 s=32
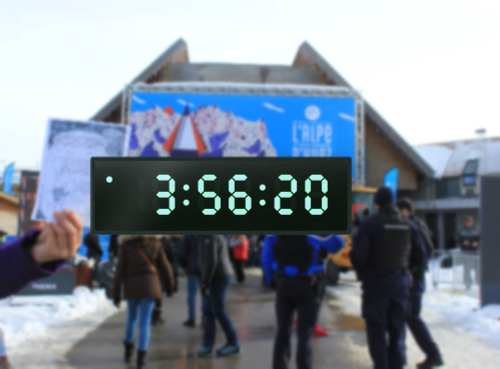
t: h=3 m=56 s=20
